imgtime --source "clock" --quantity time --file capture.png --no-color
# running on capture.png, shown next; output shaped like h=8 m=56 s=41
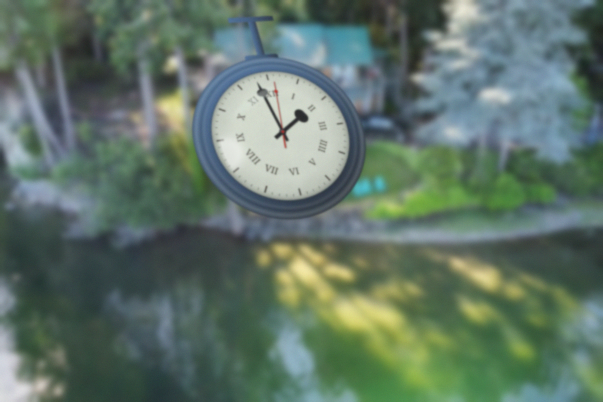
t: h=1 m=58 s=1
